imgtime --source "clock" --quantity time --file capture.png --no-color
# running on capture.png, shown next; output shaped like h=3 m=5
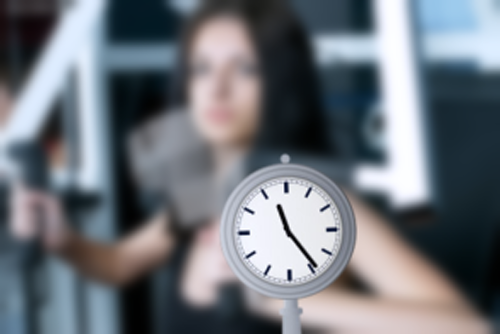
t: h=11 m=24
